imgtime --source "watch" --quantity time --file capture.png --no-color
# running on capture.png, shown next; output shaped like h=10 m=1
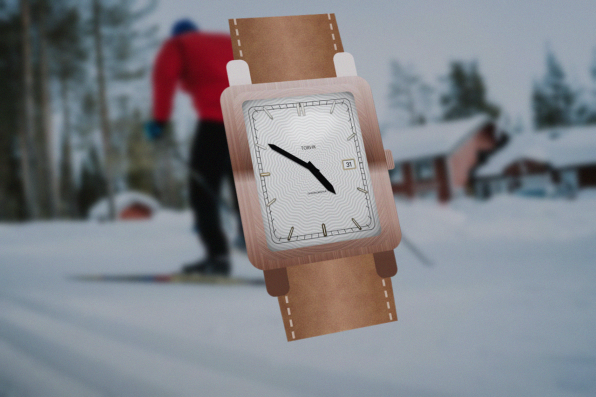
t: h=4 m=51
